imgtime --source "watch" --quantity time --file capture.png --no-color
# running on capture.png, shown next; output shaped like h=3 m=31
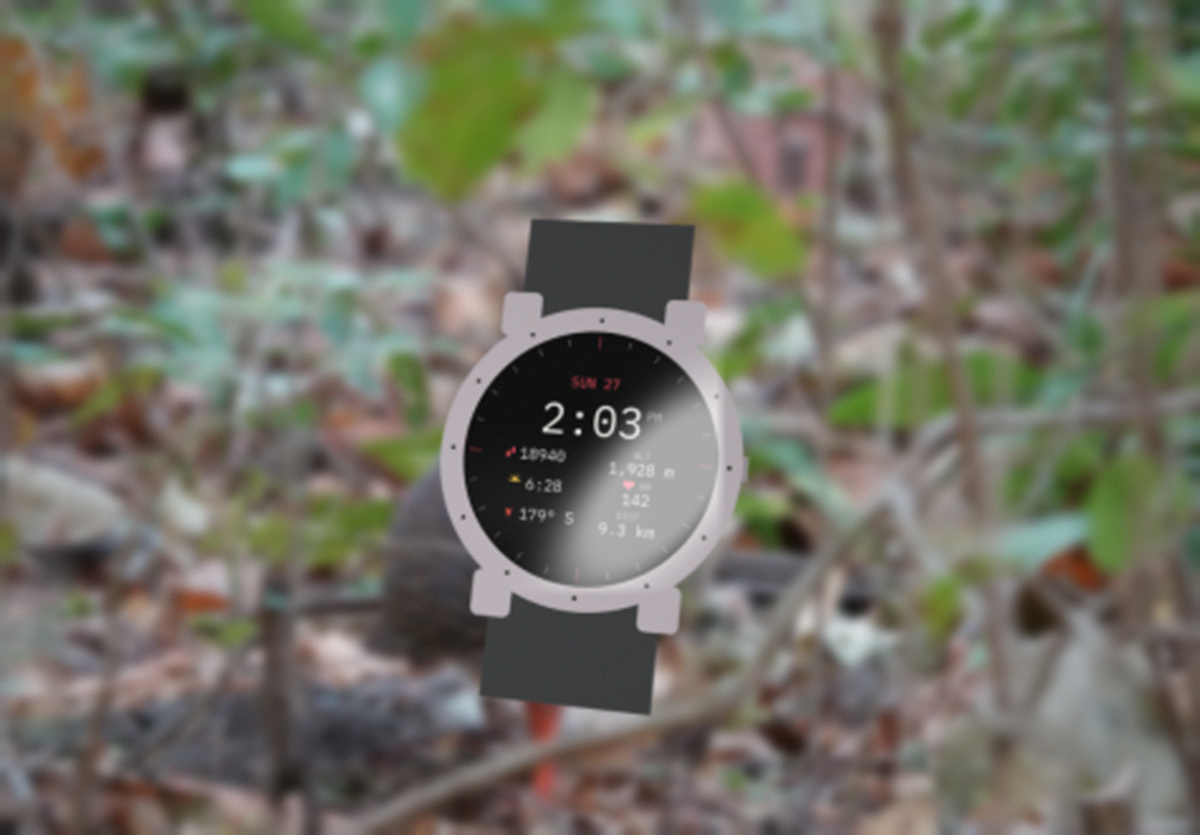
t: h=2 m=3
